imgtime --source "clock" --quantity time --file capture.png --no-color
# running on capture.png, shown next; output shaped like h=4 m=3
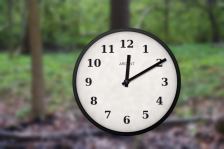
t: h=12 m=10
